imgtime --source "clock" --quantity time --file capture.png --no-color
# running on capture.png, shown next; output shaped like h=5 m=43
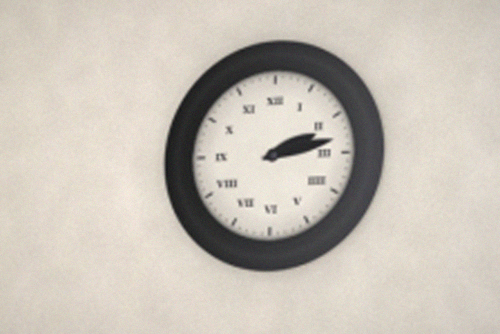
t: h=2 m=13
